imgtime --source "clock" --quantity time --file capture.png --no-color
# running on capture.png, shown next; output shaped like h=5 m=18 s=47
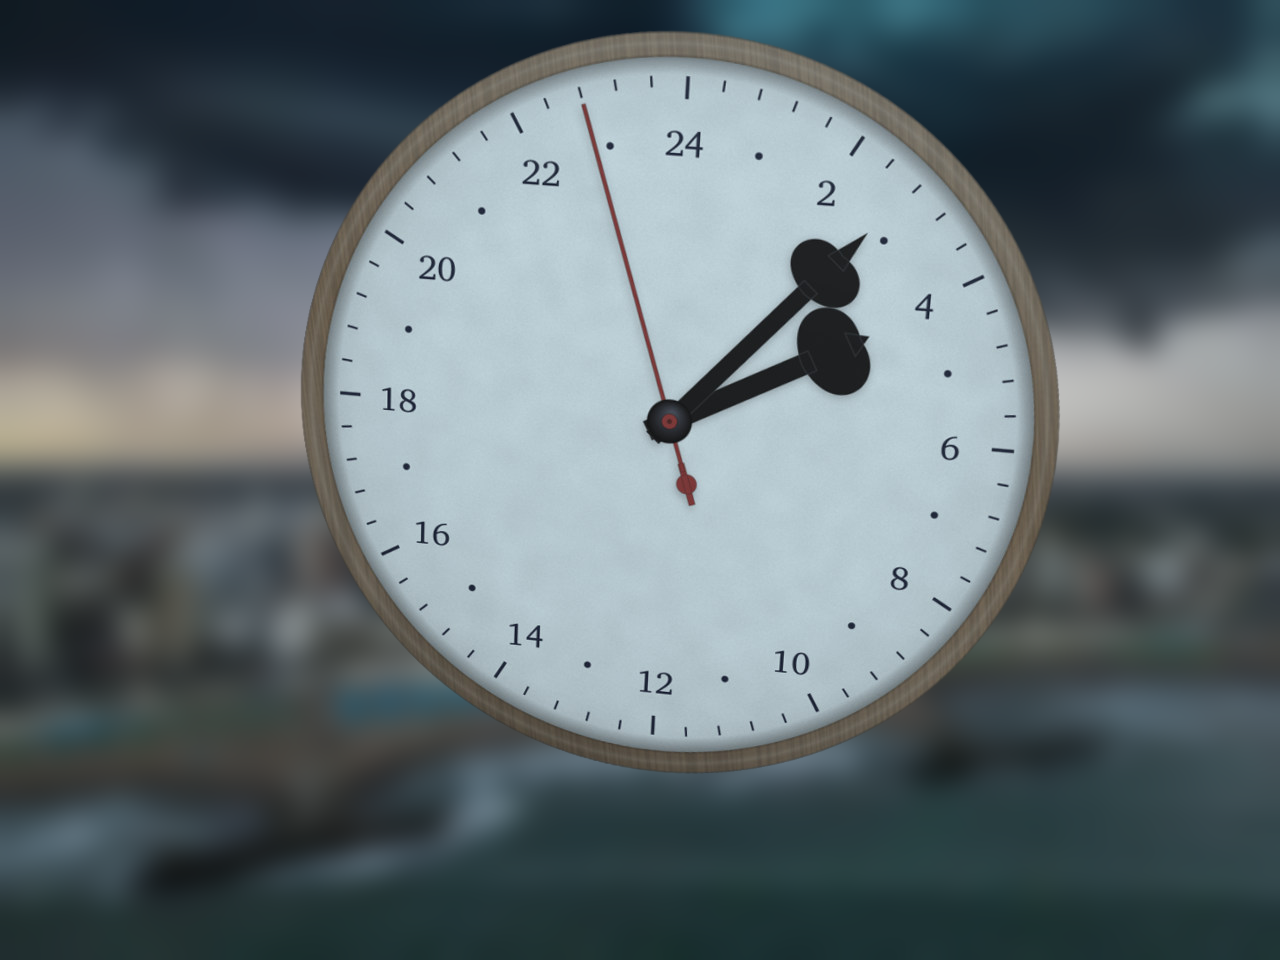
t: h=4 m=6 s=57
